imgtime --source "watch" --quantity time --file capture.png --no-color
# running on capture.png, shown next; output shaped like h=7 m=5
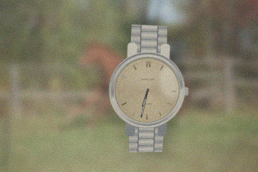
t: h=6 m=32
